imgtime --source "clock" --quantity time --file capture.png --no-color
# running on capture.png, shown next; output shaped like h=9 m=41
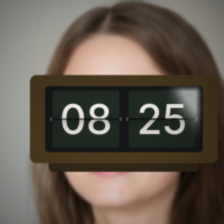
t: h=8 m=25
